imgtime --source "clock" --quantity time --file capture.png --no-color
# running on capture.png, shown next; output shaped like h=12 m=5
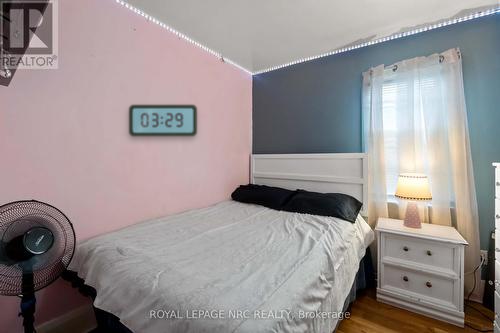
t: h=3 m=29
